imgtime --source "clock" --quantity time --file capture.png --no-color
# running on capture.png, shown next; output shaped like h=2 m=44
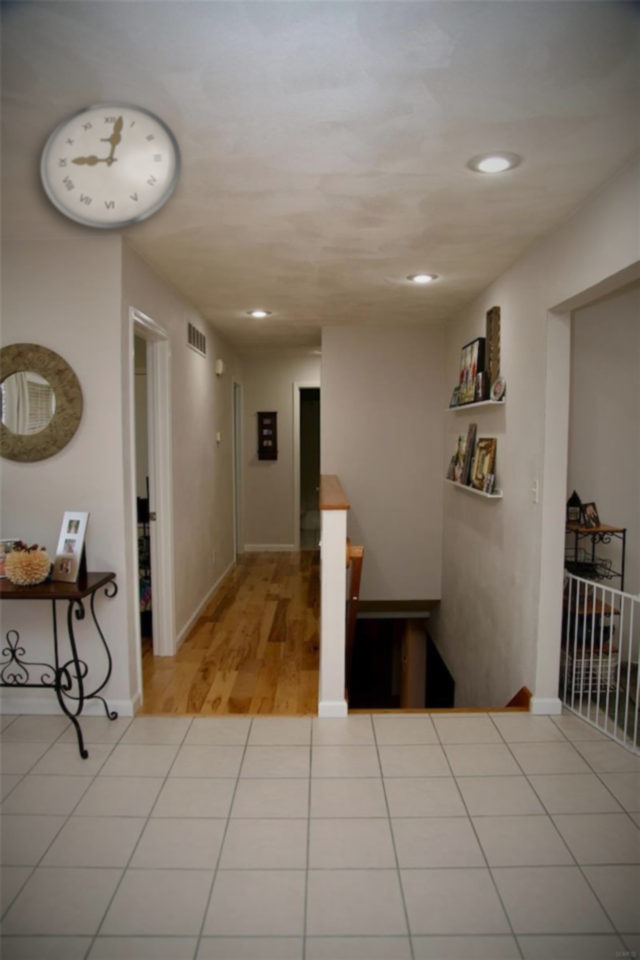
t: h=9 m=2
